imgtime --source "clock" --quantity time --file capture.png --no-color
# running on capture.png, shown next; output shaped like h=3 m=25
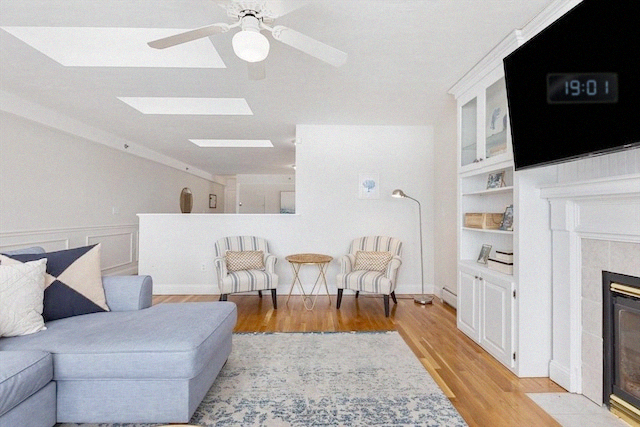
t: h=19 m=1
